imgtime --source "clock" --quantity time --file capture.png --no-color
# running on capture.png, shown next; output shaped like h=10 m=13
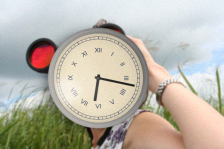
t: h=6 m=17
